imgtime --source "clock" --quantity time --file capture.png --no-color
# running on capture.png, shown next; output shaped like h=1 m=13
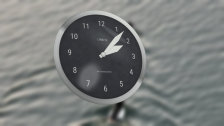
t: h=2 m=7
